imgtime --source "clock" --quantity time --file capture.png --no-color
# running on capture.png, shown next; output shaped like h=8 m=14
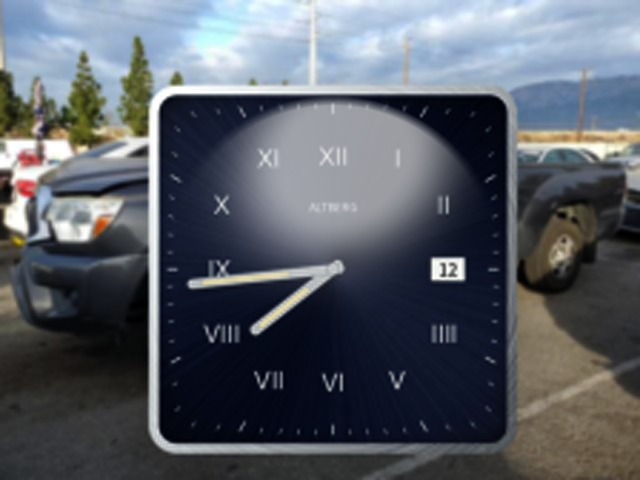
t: h=7 m=44
